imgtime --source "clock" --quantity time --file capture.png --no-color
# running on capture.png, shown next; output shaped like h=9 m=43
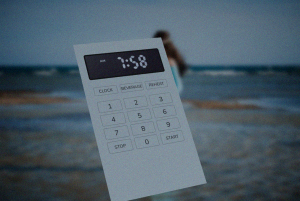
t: h=7 m=58
